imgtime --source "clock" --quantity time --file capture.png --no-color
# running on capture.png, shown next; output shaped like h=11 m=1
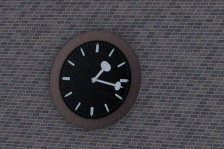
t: h=1 m=17
